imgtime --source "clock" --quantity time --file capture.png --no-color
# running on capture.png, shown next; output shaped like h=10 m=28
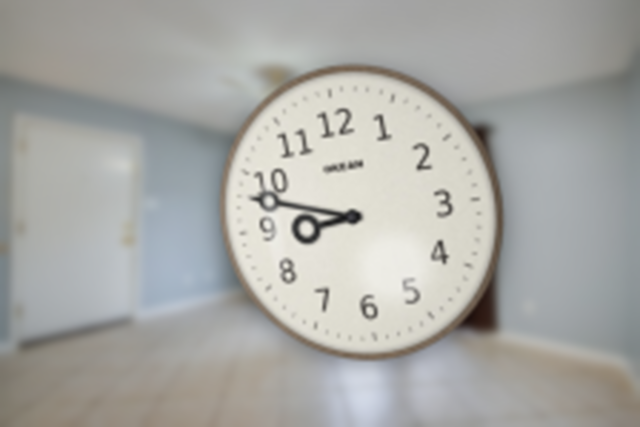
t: h=8 m=48
